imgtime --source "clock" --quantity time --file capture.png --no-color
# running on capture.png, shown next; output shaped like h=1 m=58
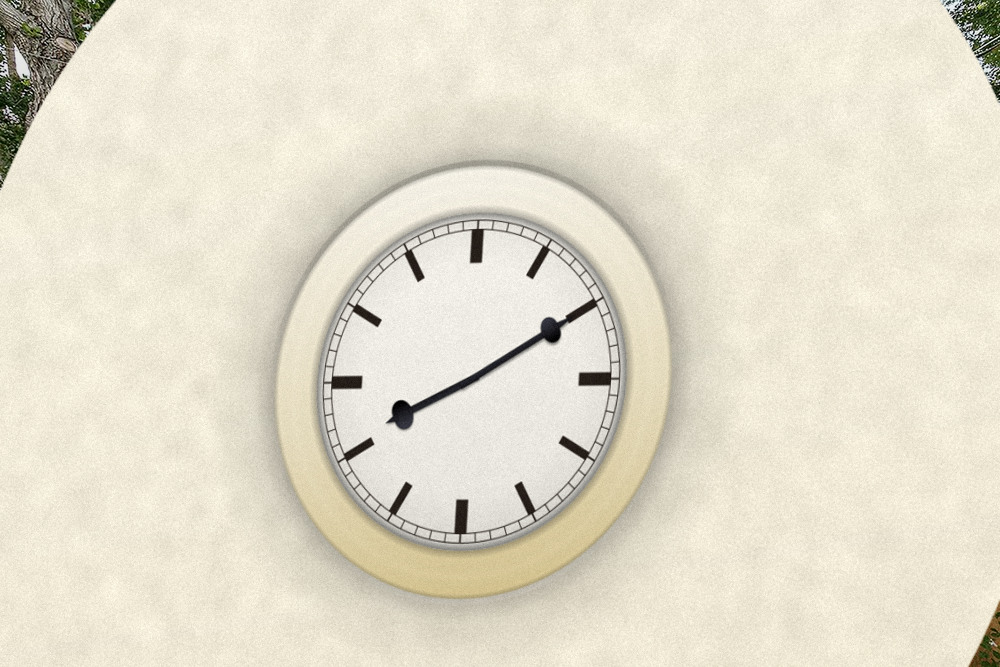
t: h=8 m=10
